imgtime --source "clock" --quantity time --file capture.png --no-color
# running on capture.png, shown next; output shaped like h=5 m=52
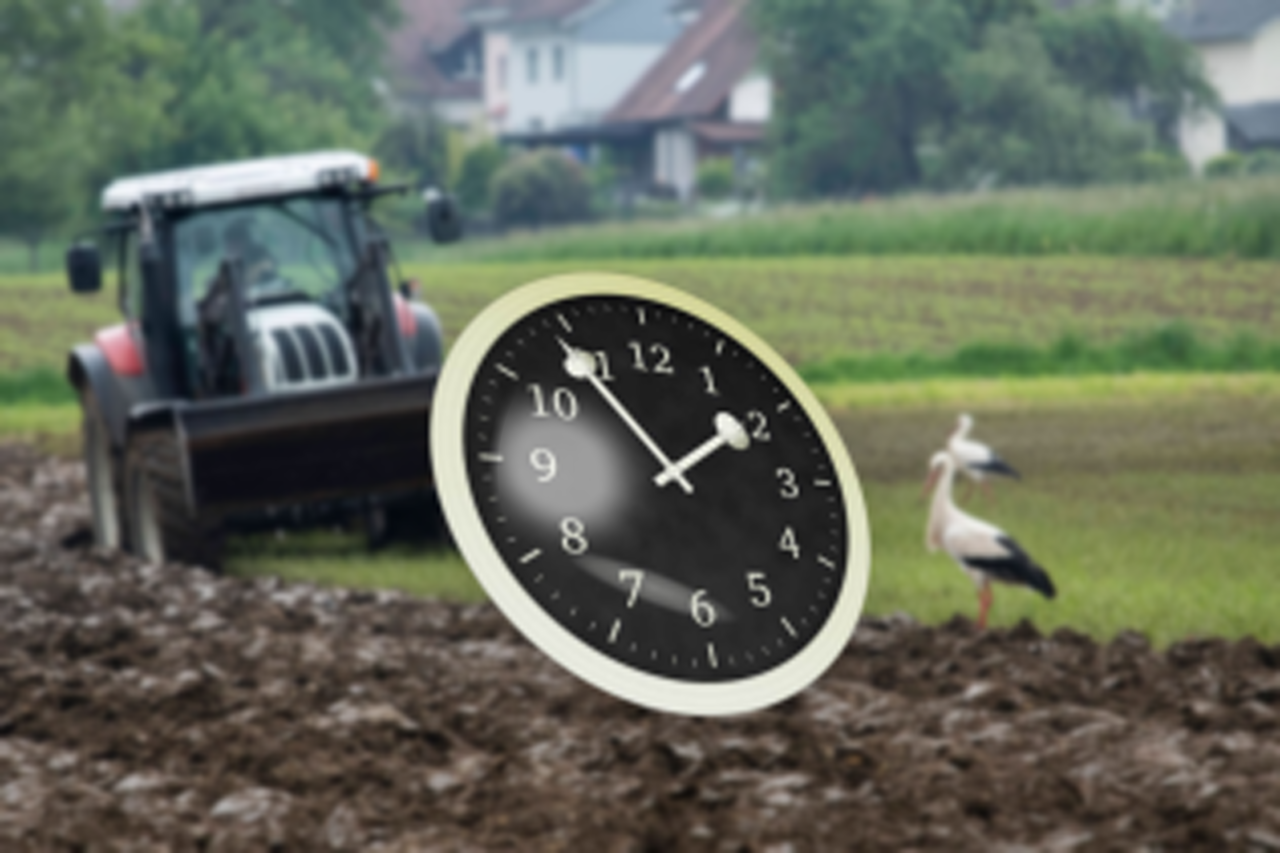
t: h=1 m=54
